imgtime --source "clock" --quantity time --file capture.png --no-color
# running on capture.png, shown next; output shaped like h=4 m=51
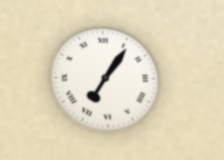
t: h=7 m=6
